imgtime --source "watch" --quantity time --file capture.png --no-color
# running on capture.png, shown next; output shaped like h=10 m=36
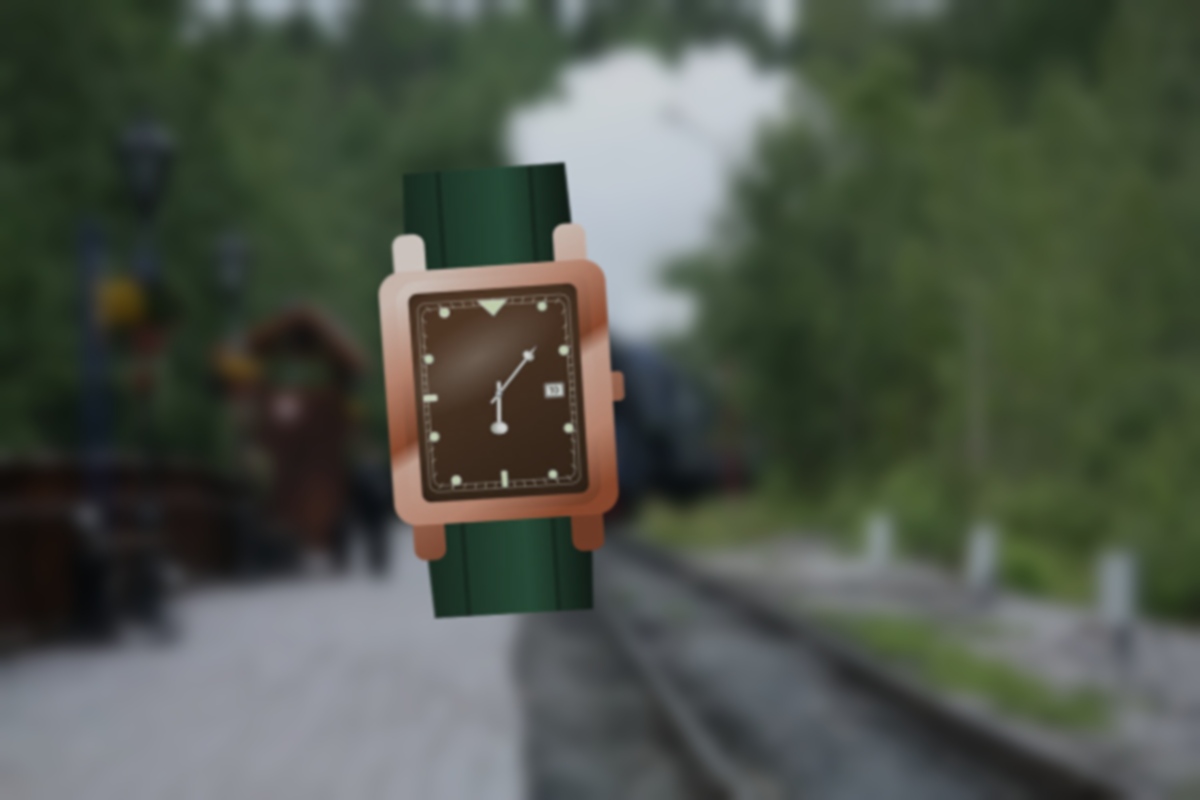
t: h=6 m=7
